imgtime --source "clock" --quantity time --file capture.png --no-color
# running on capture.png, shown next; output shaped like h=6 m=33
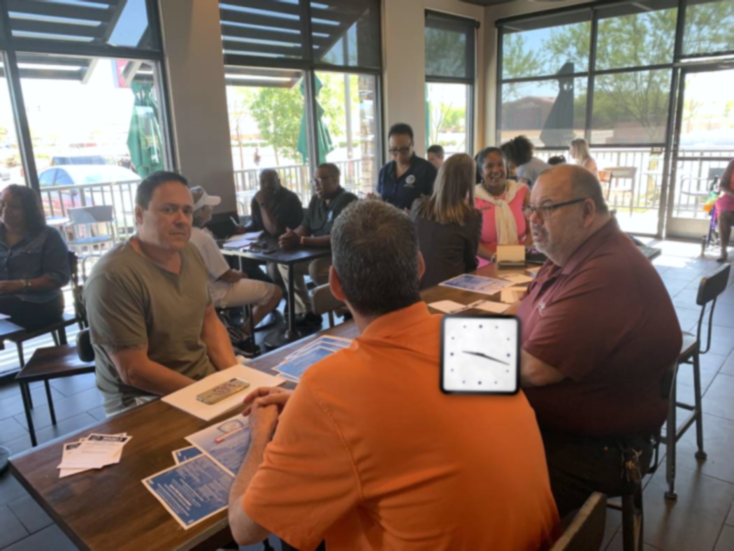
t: h=9 m=18
